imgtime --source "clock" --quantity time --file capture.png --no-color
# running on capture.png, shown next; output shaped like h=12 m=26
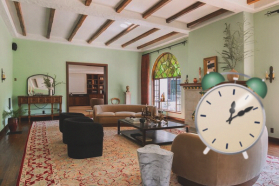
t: h=12 m=9
